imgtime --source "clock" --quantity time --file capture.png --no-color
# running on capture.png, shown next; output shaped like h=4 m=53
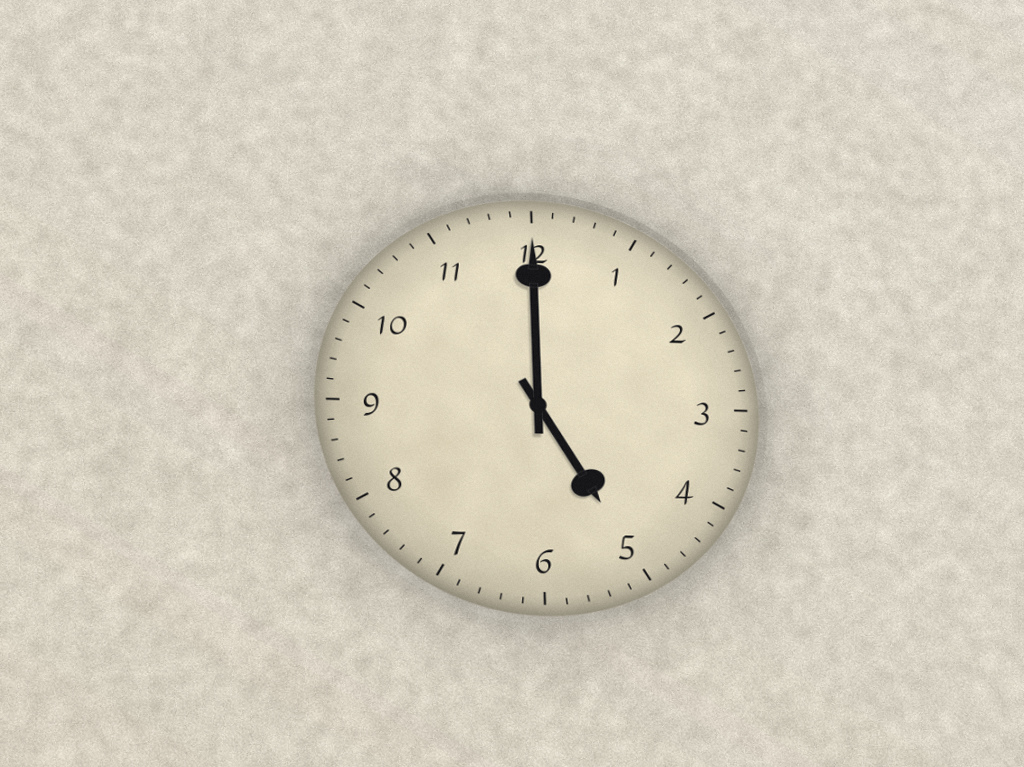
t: h=5 m=0
